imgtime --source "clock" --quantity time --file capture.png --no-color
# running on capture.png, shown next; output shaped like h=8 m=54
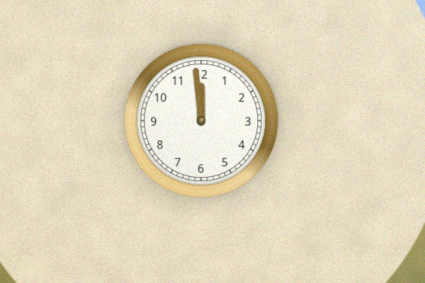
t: h=11 m=59
